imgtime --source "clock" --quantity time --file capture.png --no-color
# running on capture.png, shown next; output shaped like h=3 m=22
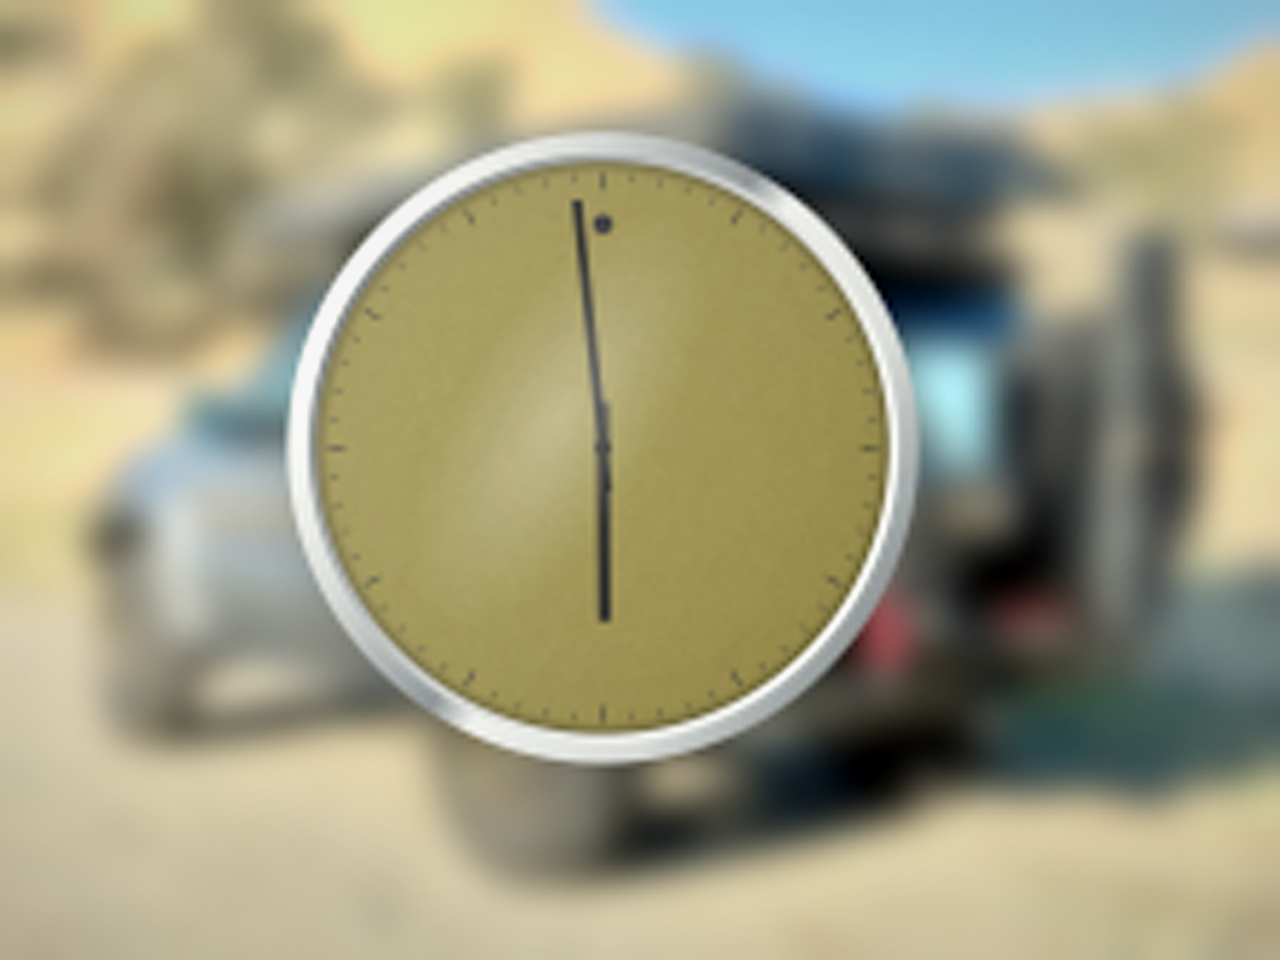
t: h=5 m=59
